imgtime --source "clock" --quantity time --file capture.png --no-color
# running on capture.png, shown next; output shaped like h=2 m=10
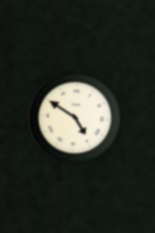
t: h=4 m=50
